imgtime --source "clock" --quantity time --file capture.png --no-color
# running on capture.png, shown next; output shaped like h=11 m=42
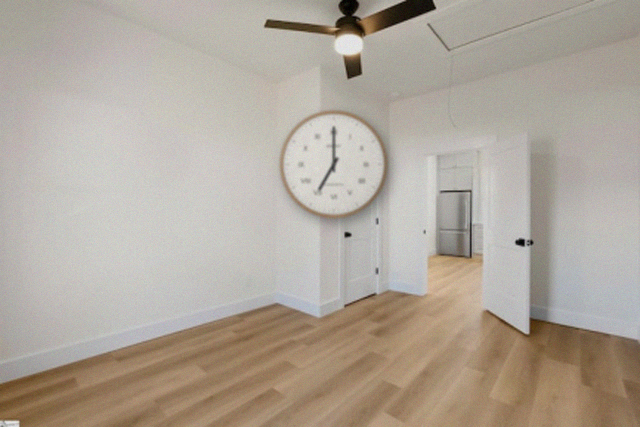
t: h=7 m=0
